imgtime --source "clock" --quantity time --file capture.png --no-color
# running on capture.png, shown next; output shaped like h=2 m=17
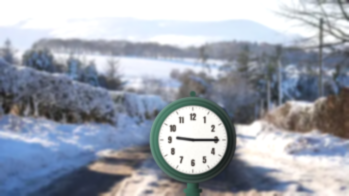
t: h=9 m=15
